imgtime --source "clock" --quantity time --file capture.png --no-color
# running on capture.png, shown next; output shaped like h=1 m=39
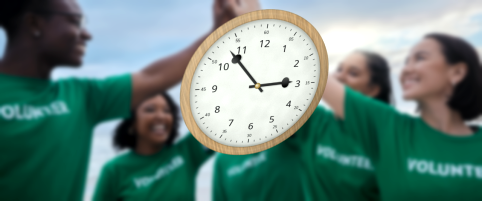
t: h=2 m=53
